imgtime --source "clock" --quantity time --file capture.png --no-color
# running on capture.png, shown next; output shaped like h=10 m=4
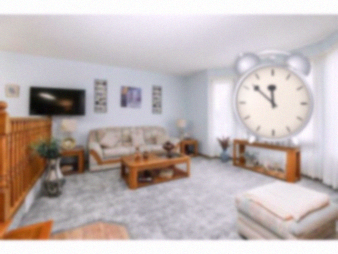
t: h=11 m=52
